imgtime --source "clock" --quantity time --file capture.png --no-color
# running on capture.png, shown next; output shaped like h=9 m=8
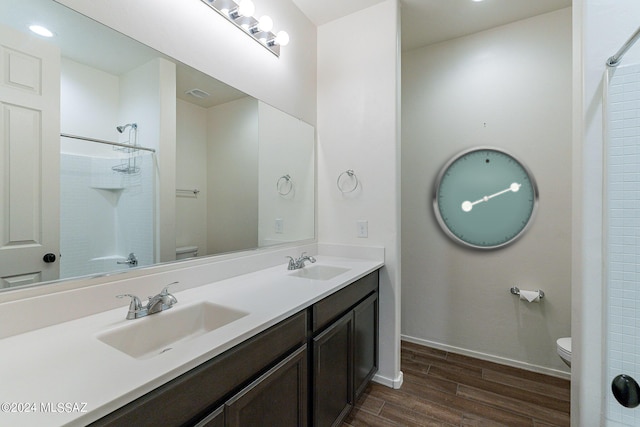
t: h=8 m=11
